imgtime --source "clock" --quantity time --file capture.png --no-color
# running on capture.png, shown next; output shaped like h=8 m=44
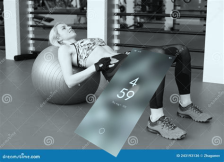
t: h=4 m=59
